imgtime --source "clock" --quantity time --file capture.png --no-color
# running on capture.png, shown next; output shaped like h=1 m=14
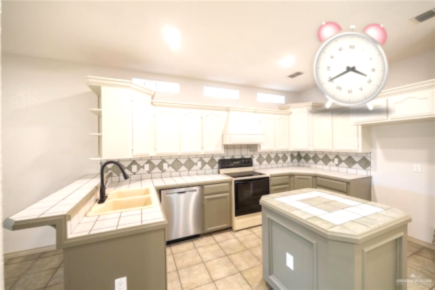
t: h=3 m=40
